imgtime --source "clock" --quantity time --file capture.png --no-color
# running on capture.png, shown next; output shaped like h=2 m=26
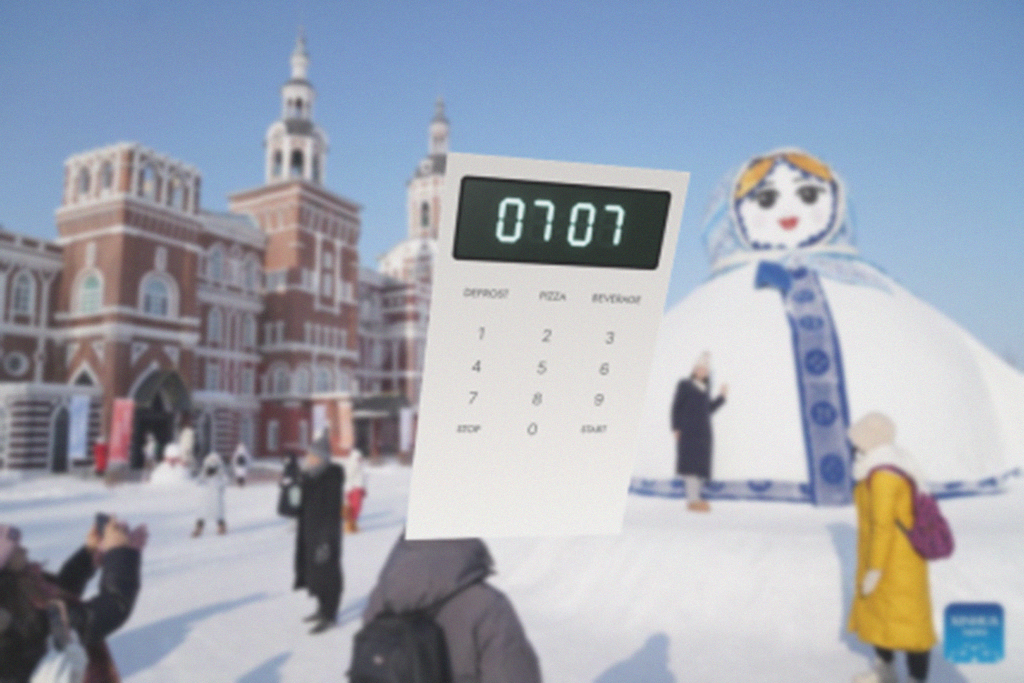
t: h=7 m=7
